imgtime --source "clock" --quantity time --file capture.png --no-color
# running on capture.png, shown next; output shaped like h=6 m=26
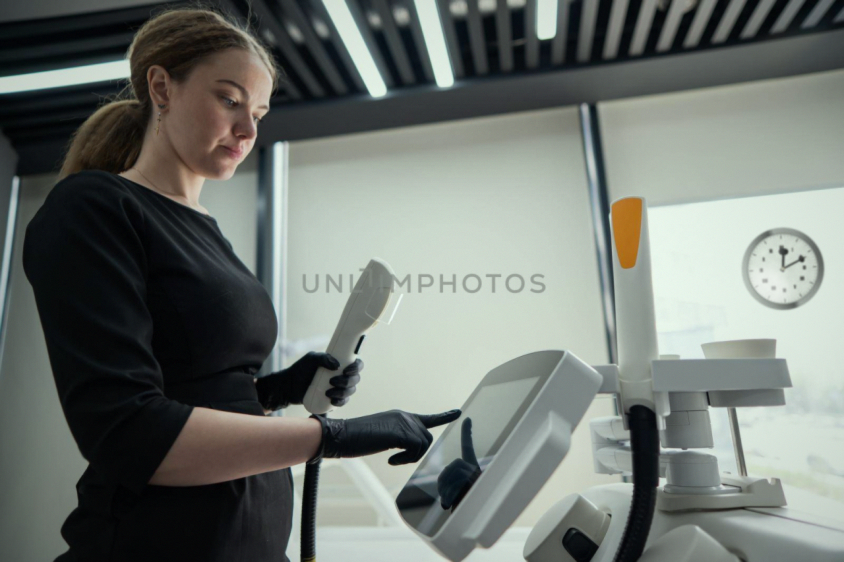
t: h=12 m=11
